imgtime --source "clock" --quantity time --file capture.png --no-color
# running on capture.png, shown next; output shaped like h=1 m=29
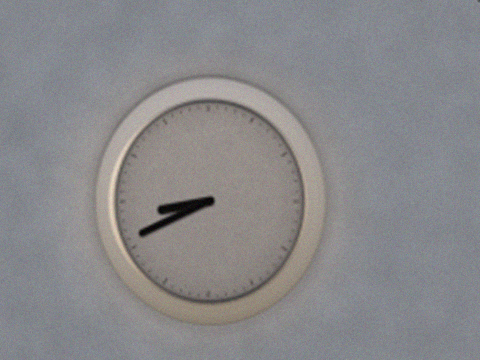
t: h=8 m=41
